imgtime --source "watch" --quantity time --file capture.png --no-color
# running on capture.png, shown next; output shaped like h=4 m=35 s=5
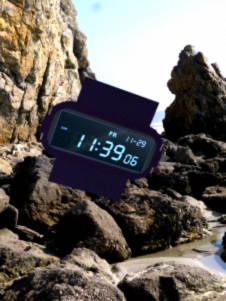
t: h=11 m=39 s=6
